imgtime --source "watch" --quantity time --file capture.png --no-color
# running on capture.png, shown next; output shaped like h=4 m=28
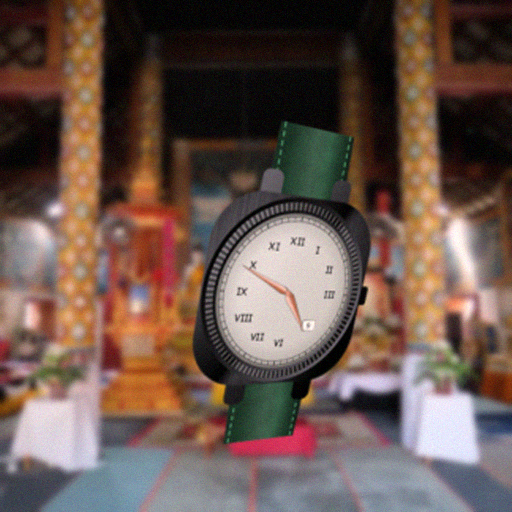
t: h=4 m=49
